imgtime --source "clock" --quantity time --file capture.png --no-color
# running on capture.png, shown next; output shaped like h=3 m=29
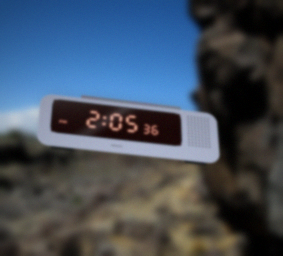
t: h=2 m=5
